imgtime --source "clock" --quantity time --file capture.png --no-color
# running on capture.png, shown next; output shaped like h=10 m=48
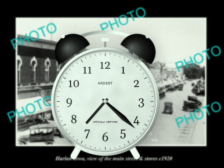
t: h=7 m=22
